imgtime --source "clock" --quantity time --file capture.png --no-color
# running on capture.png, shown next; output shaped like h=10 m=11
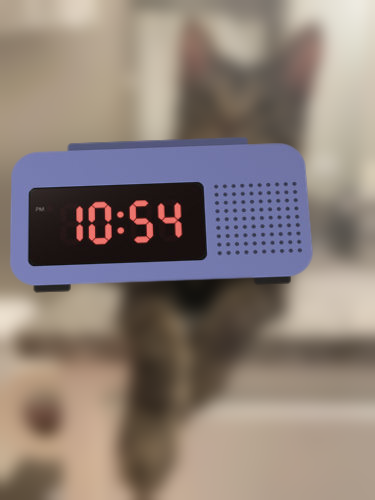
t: h=10 m=54
